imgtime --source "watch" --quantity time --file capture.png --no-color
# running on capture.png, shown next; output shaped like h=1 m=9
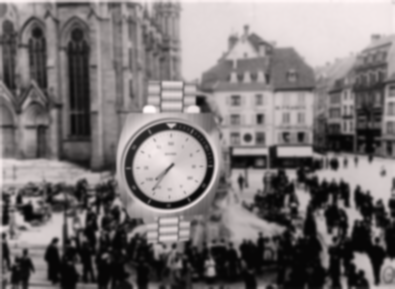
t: h=7 m=36
